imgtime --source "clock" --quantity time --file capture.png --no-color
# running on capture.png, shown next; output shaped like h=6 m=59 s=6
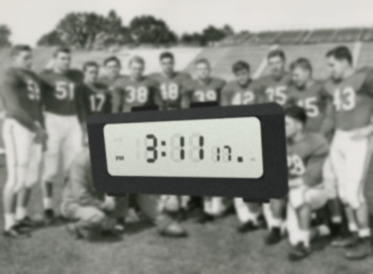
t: h=3 m=11 s=17
